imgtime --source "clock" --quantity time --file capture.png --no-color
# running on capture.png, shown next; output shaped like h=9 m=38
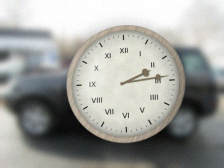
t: h=2 m=14
